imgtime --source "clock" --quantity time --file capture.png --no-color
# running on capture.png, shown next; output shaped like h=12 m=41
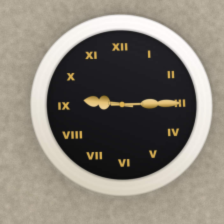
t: h=9 m=15
